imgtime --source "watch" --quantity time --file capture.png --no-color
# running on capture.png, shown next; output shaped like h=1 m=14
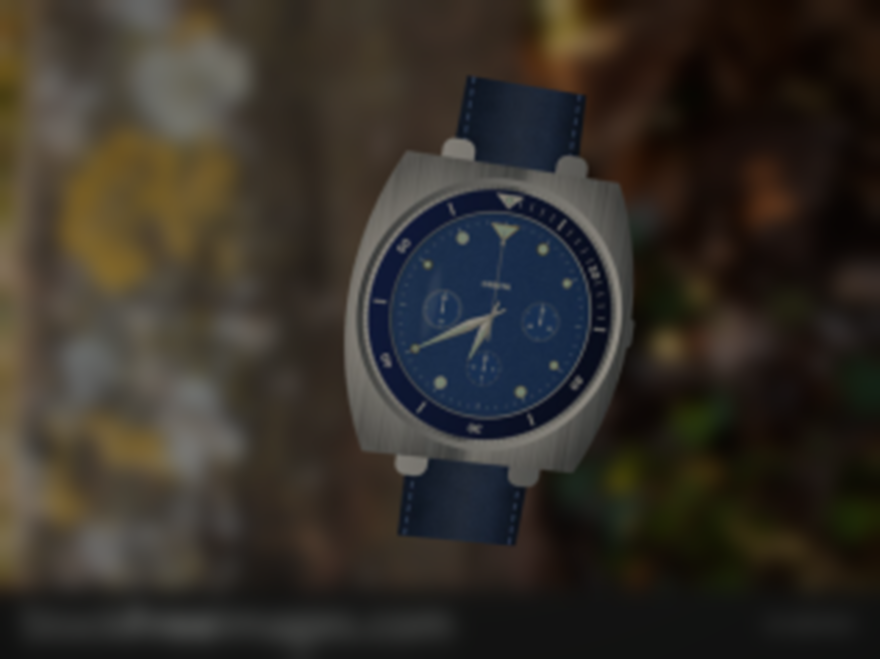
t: h=6 m=40
